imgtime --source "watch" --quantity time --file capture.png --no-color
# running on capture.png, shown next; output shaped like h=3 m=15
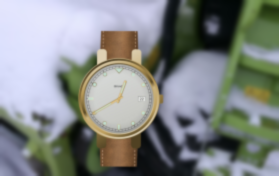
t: h=12 m=40
